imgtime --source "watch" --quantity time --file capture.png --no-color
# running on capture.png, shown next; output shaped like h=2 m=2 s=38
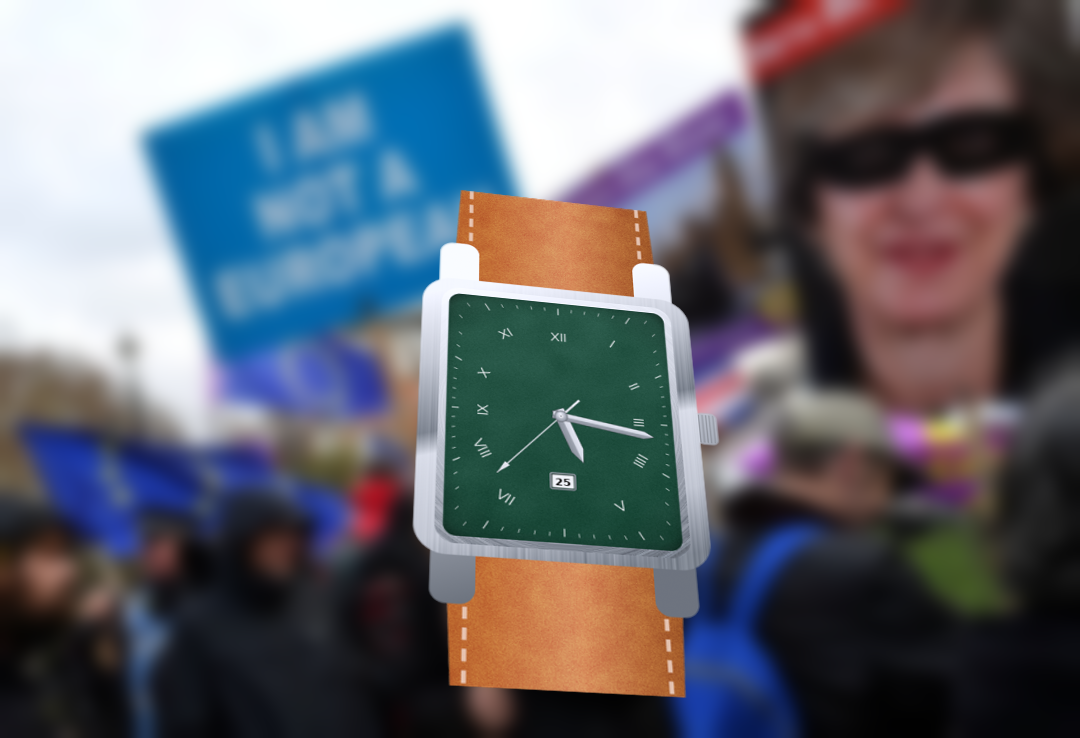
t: h=5 m=16 s=37
